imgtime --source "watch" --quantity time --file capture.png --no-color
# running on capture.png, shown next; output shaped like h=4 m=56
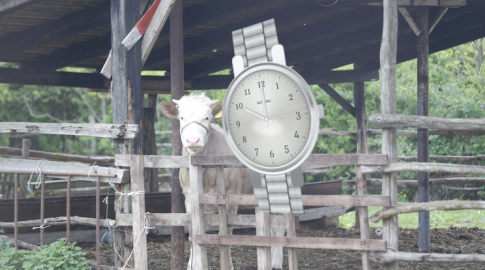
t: h=10 m=0
